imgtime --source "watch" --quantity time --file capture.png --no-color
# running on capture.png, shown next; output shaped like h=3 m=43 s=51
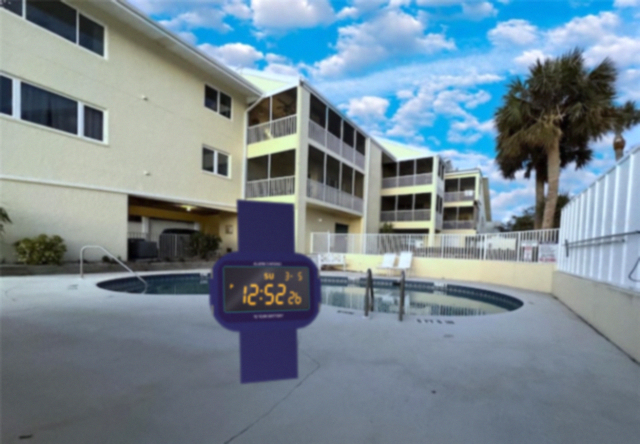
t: h=12 m=52 s=26
